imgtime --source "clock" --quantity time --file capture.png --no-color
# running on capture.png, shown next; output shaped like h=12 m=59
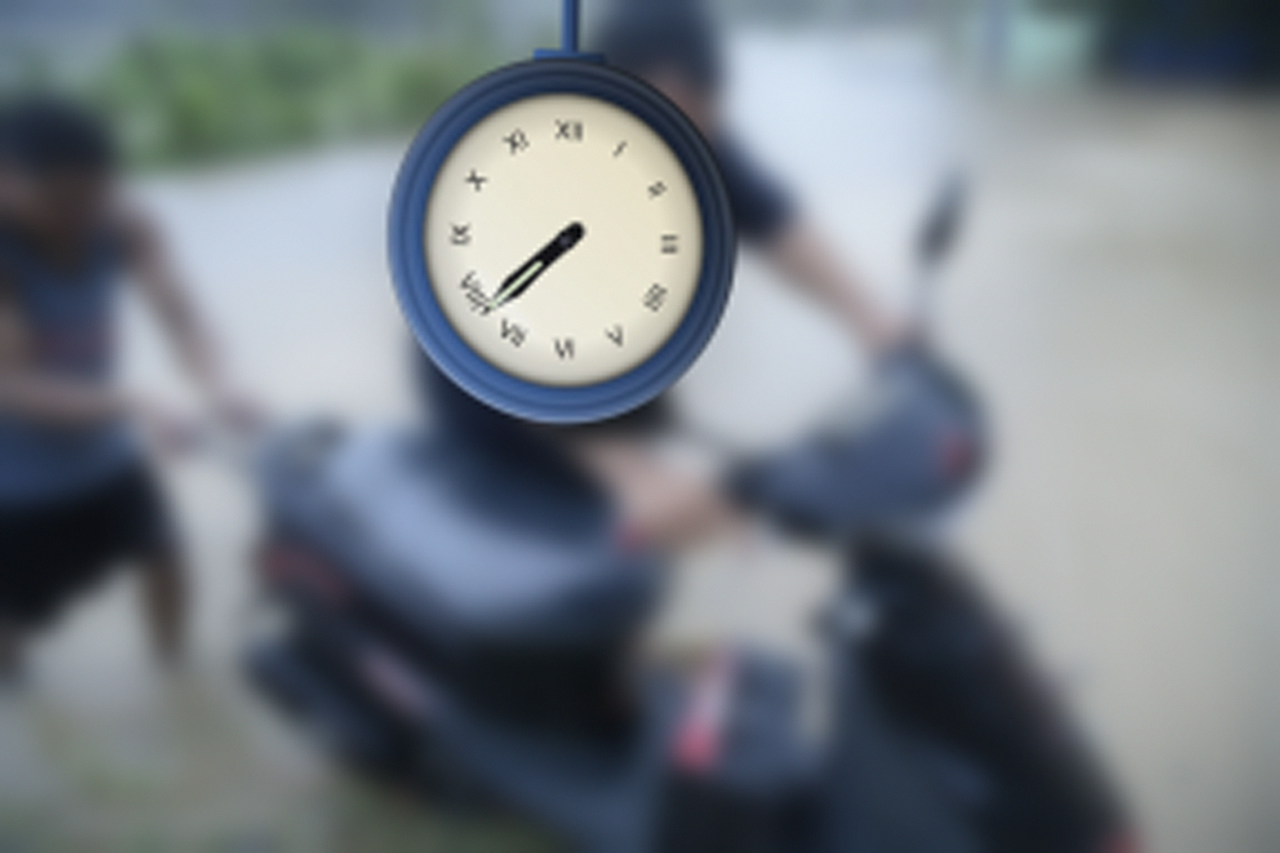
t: h=7 m=38
